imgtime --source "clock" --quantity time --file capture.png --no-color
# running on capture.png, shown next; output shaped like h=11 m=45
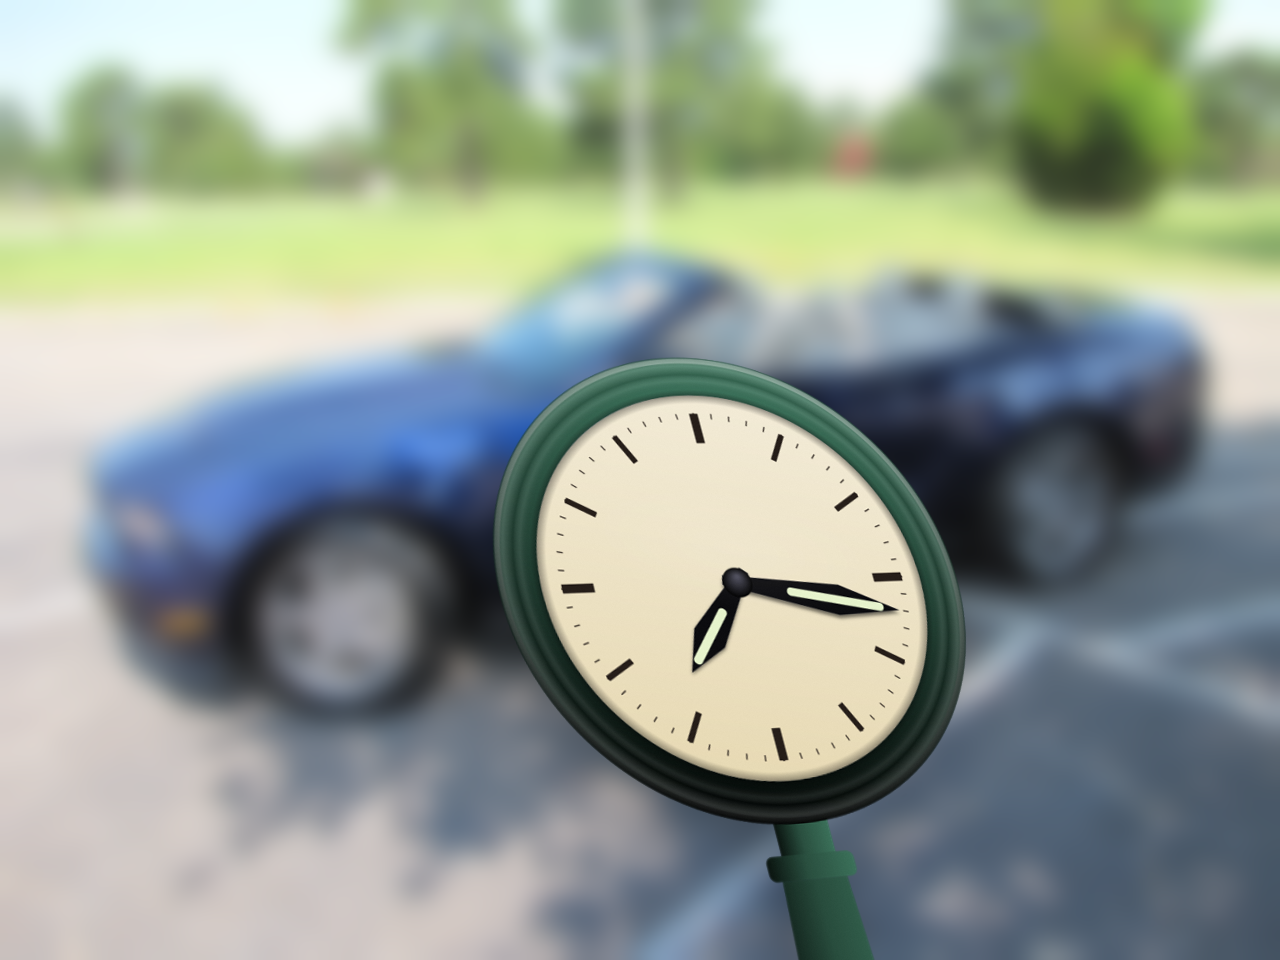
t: h=7 m=17
